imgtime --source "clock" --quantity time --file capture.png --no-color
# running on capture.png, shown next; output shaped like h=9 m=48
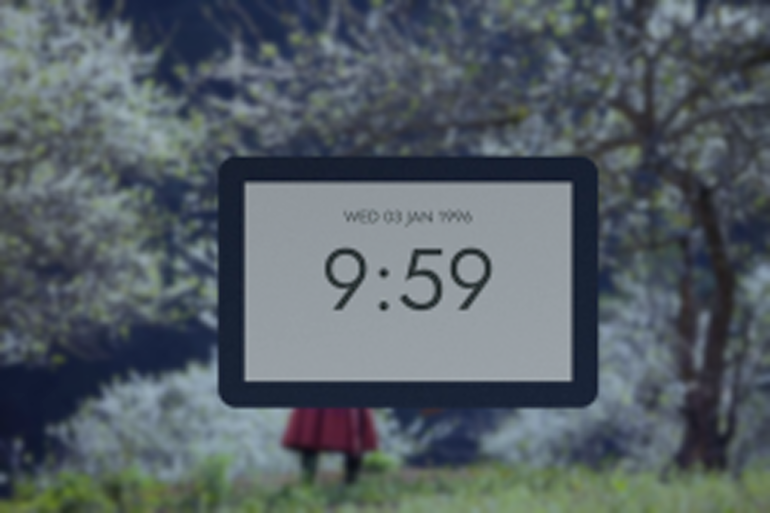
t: h=9 m=59
